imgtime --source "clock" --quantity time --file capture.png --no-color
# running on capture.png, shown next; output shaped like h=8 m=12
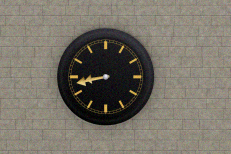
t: h=8 m=43
